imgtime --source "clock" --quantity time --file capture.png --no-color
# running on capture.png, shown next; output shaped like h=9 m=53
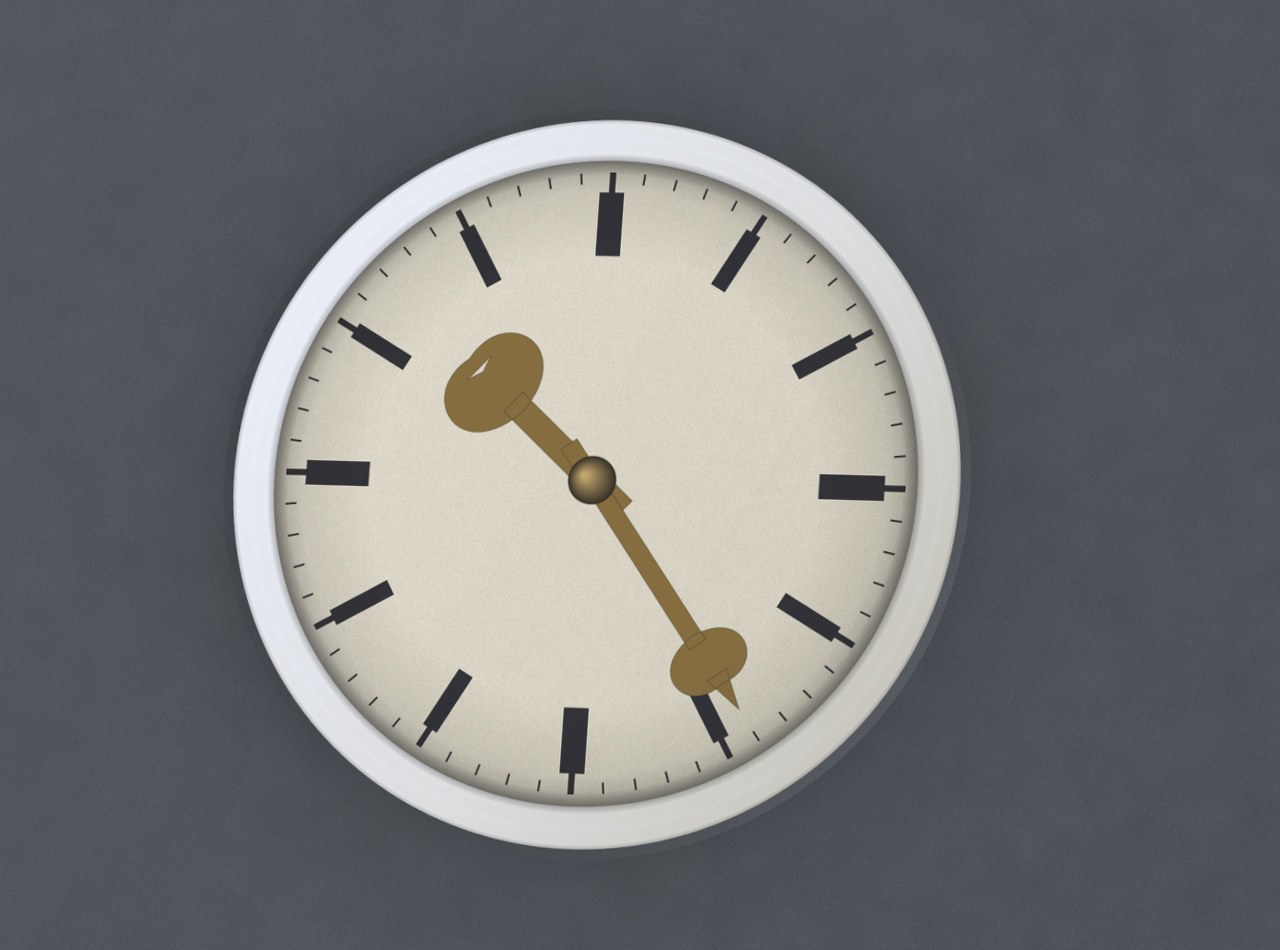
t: h=10 m=24
